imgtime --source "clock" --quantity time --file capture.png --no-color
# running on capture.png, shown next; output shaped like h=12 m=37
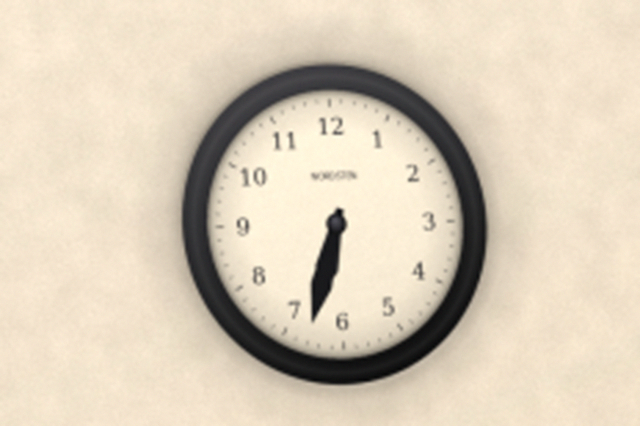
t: h=6 m=33
